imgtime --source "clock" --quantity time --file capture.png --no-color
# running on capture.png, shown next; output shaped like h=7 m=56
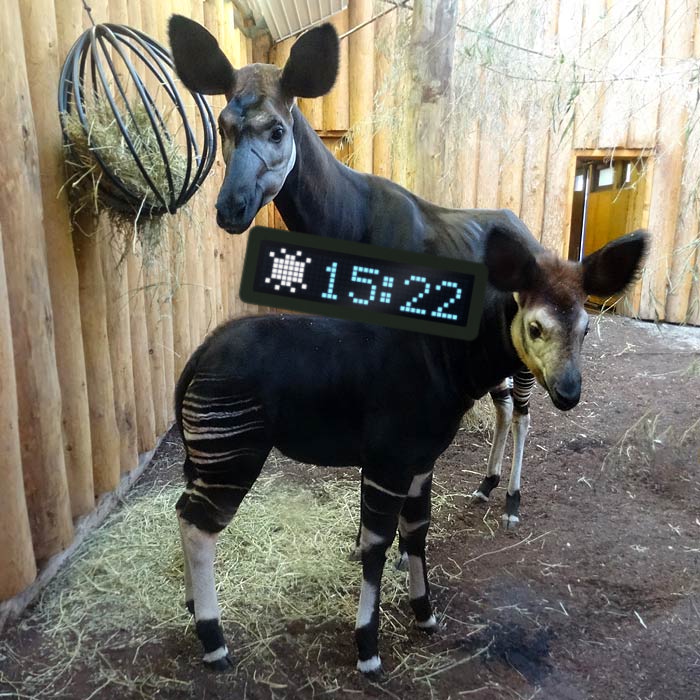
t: h=15 m=22
